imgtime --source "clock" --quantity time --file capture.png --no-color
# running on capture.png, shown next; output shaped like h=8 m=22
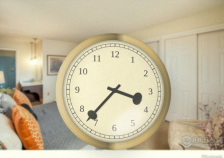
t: h=3 m=37
